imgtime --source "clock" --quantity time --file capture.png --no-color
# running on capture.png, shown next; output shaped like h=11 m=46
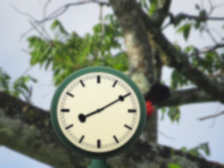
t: h=8 m=10
